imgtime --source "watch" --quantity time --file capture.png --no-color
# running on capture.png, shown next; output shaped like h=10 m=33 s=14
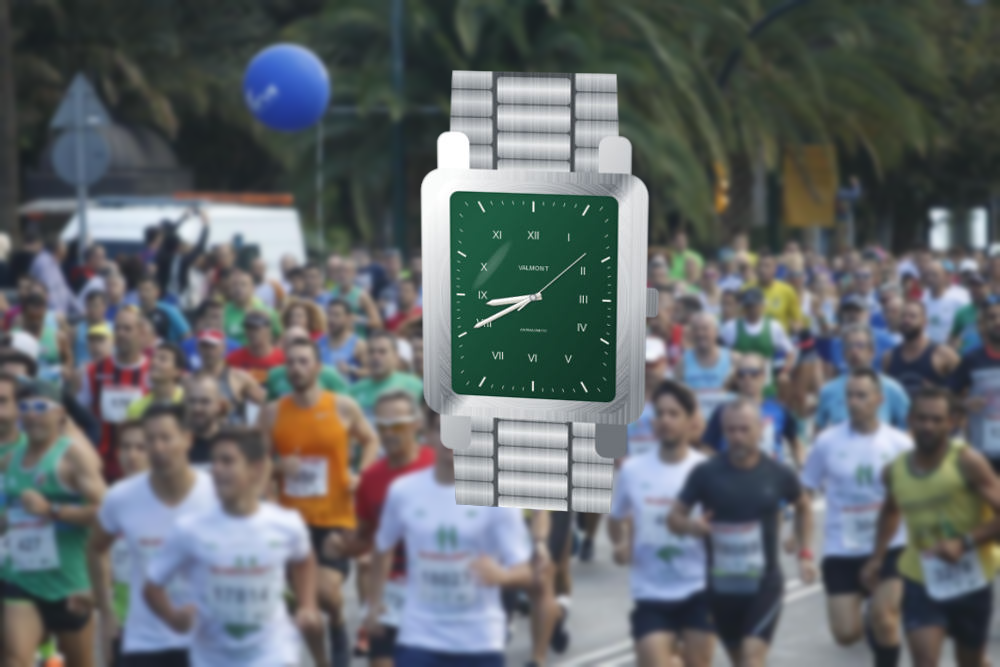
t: h=8 m=40 s=8
